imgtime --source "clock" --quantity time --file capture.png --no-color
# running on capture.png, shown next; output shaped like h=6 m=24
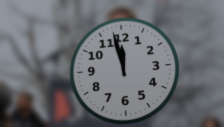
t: h=11 m=58
